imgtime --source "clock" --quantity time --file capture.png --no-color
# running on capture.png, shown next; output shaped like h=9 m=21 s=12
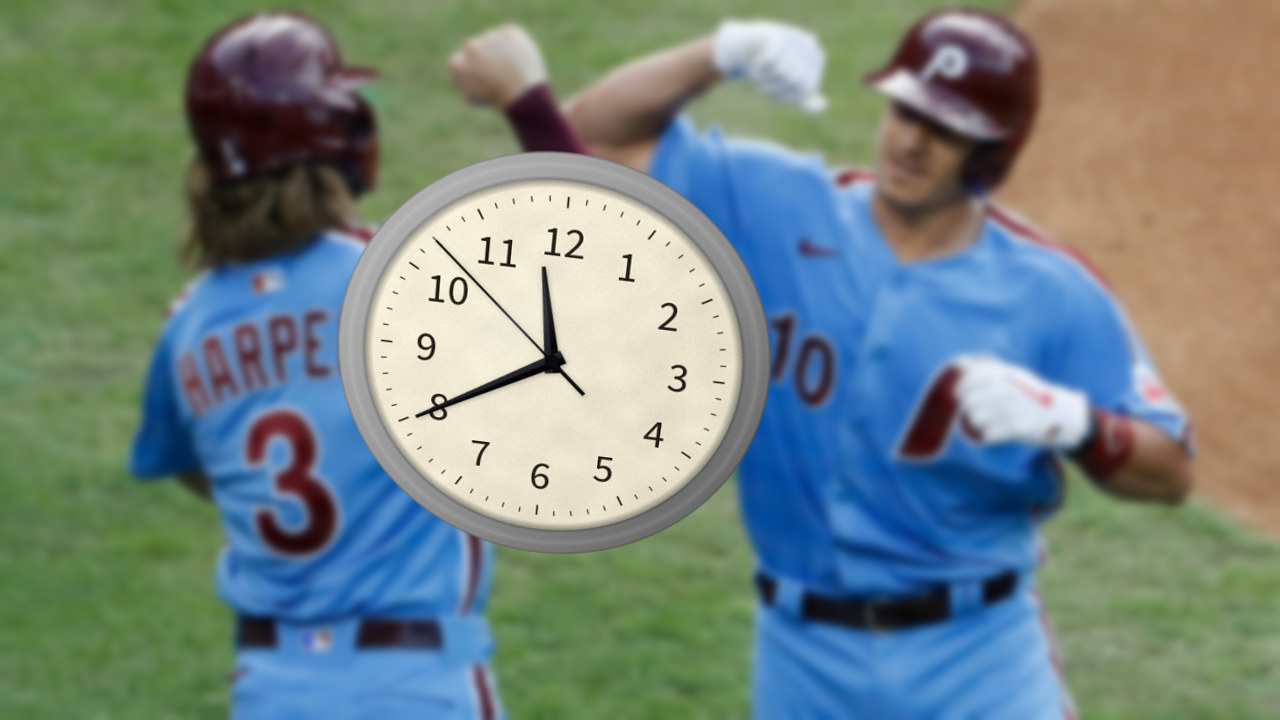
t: h=11 m=39 s=52
